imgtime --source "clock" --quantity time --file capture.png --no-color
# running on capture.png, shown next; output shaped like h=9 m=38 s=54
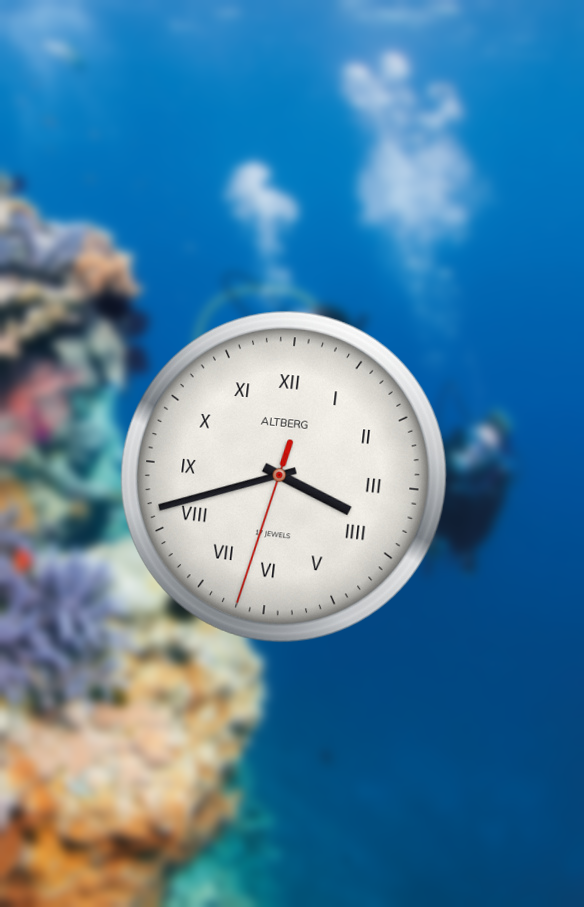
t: h=3 m=41 s=32
